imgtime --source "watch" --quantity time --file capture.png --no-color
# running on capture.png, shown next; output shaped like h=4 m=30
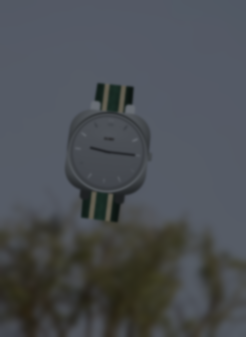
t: h=9 m=15
